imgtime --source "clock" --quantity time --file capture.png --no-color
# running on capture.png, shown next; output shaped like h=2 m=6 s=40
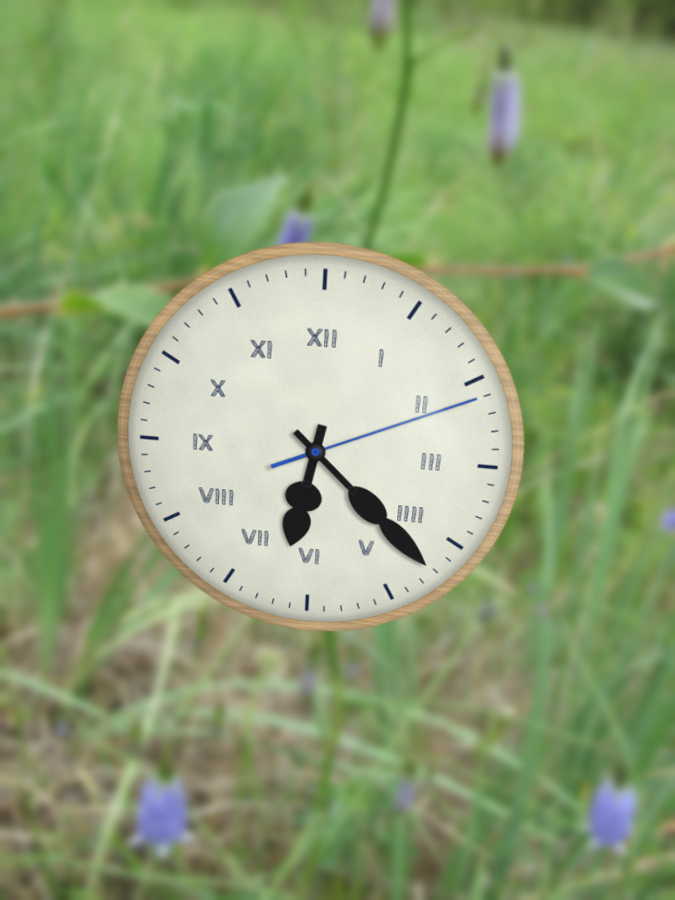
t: h=6 m=22 s=11
